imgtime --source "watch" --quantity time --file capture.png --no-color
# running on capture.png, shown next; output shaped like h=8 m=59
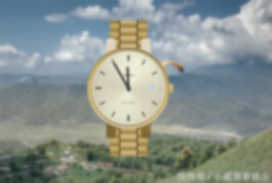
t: h=11 m=55
